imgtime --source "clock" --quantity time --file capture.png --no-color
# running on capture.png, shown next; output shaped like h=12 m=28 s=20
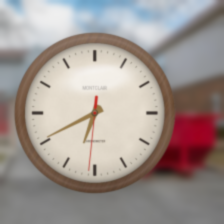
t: h=6 m=40 s=31
